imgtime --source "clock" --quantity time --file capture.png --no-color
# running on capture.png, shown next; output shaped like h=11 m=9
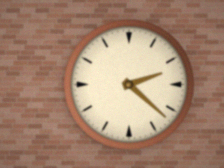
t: h=2 m=22
